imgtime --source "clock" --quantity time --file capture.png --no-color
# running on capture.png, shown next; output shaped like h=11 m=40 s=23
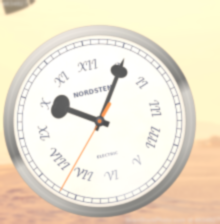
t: h=10 m=5 s=37
